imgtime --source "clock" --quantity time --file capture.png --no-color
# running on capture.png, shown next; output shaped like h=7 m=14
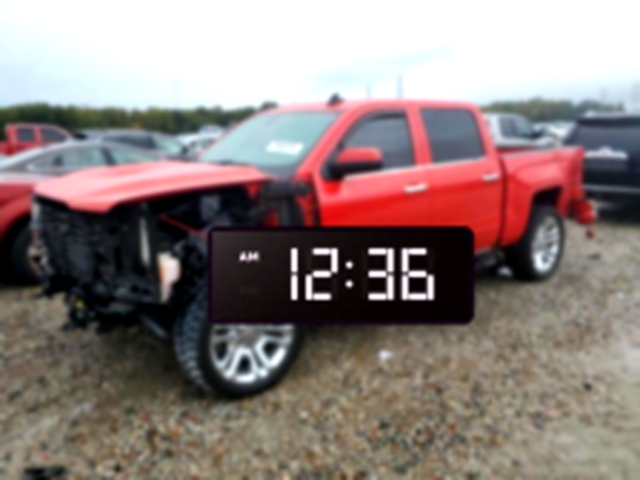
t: h=12 m=36
